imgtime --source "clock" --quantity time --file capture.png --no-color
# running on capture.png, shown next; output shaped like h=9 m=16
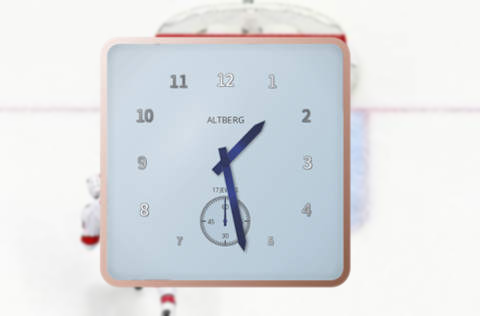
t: h=1 m=28
